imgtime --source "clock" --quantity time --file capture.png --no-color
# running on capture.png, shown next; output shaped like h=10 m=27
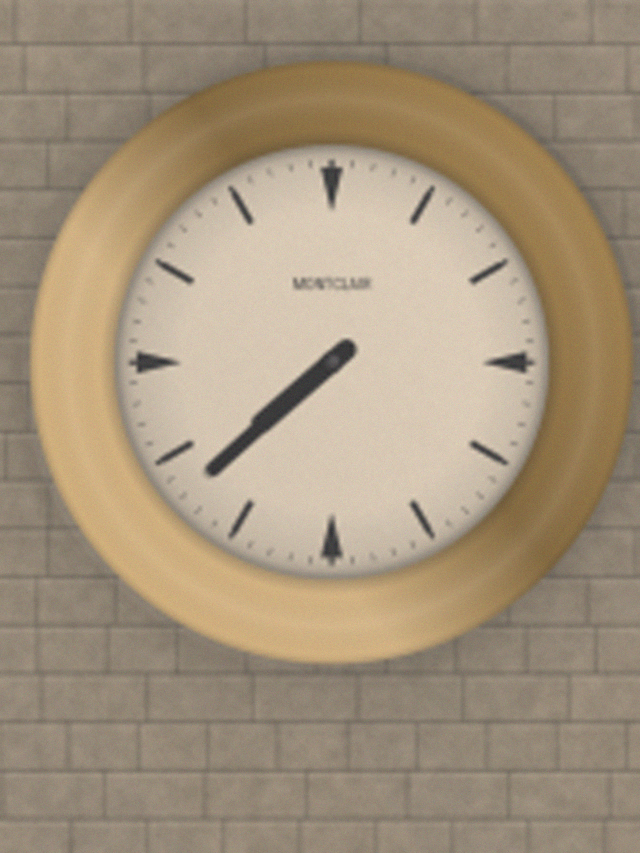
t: h=7 m=38
